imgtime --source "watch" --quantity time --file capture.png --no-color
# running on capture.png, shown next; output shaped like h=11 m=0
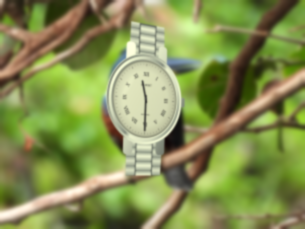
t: h=11 m=30
